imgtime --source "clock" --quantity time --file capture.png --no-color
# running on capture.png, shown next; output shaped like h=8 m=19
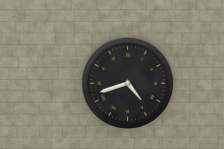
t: h=4 m=42
